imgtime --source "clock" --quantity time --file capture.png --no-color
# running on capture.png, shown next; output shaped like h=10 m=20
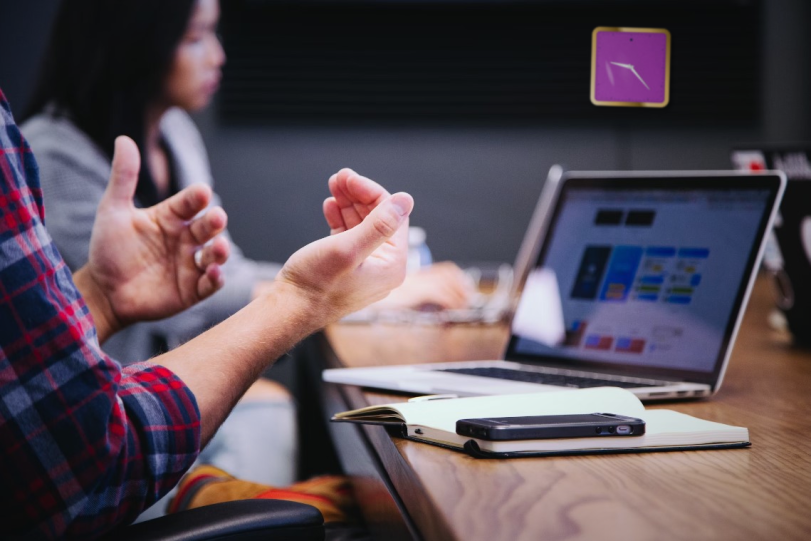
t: h=9 m=23
